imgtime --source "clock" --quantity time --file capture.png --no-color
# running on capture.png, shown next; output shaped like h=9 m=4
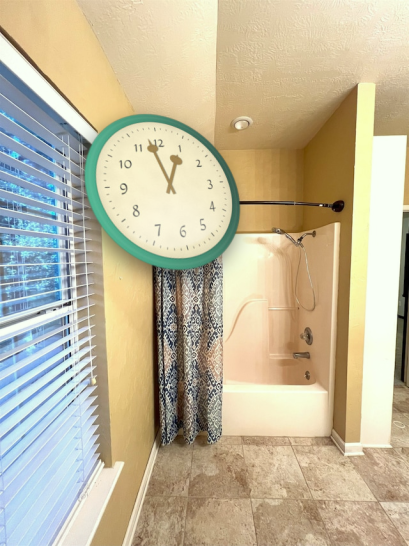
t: h=12 m=58
